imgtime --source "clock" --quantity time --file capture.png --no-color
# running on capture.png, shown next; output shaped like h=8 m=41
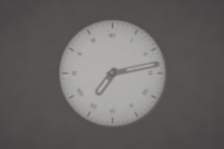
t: h=7 m=13
